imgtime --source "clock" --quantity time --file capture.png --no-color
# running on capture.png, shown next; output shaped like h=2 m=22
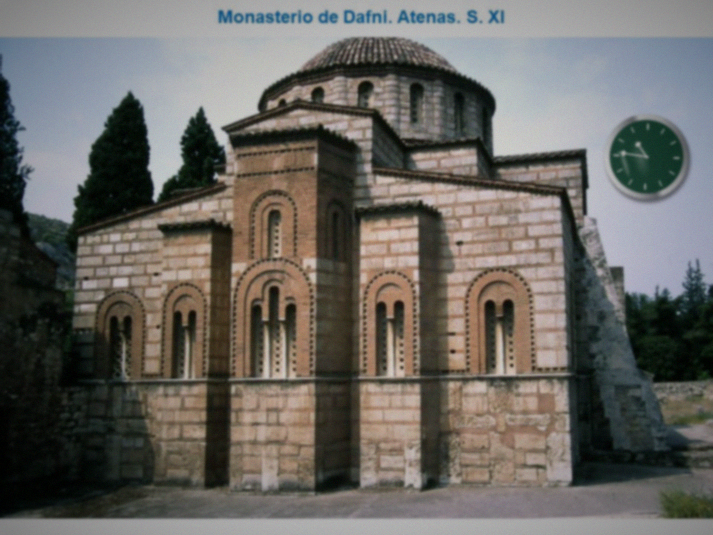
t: h=10 m=46
